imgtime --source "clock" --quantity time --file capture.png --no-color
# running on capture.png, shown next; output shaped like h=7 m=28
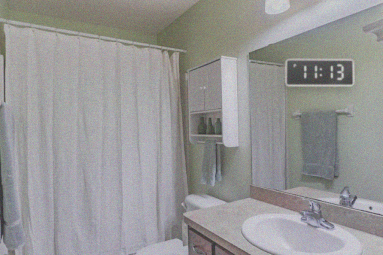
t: h=11 m=13
